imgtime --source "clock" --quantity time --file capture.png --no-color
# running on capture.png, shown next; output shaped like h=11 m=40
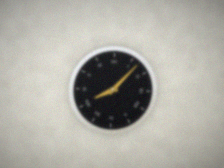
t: h=8 m=7
